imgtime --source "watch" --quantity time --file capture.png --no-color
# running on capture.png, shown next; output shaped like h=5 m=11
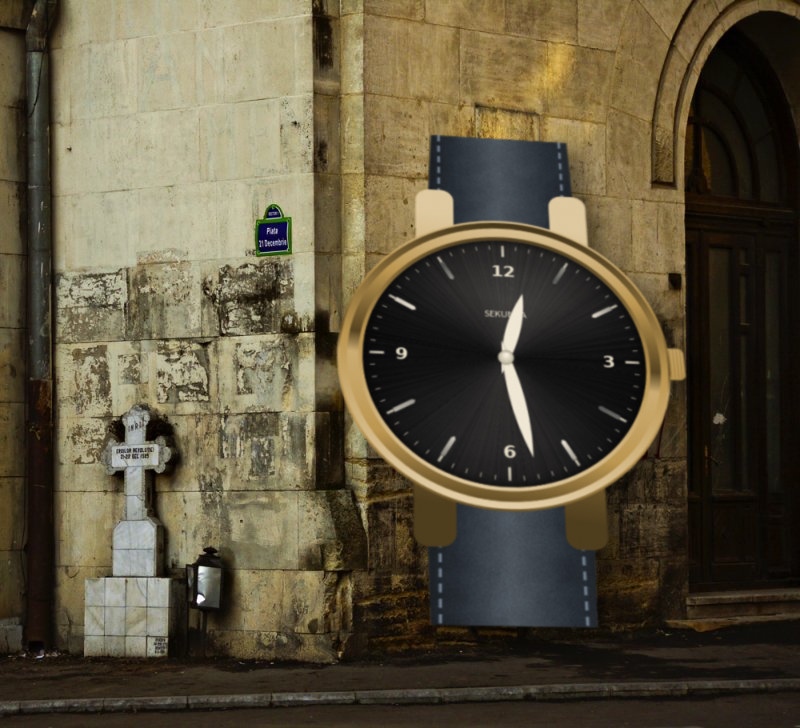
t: h=12 m=28
